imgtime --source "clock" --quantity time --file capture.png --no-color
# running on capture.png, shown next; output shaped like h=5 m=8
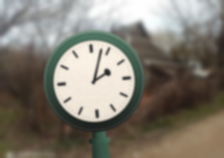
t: h=2 m=3
